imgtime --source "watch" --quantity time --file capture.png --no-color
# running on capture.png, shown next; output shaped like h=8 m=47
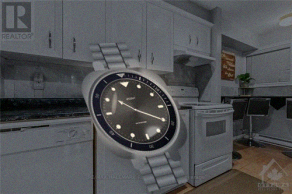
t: h=10 m=20
